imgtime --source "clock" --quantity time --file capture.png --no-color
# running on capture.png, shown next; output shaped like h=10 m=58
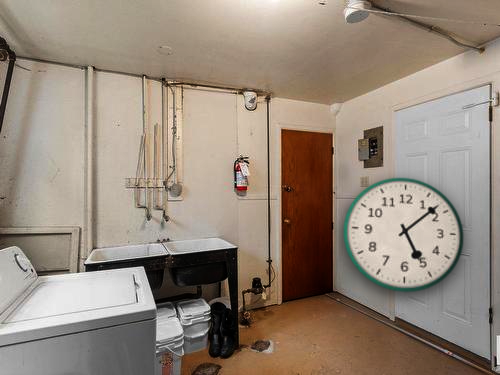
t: h=5 m=8
